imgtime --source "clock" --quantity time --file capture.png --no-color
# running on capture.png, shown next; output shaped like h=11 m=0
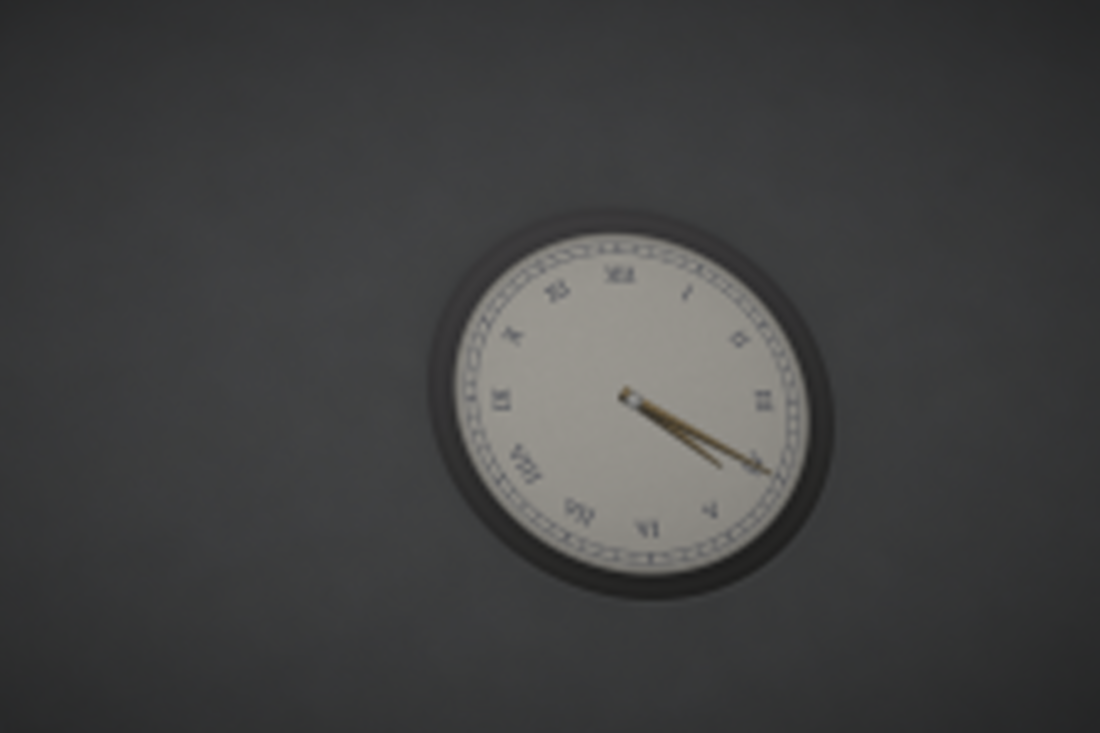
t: h=4 m=20
